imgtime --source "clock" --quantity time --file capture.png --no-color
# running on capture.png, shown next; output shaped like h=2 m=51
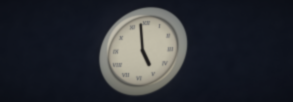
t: h=4 m=58
